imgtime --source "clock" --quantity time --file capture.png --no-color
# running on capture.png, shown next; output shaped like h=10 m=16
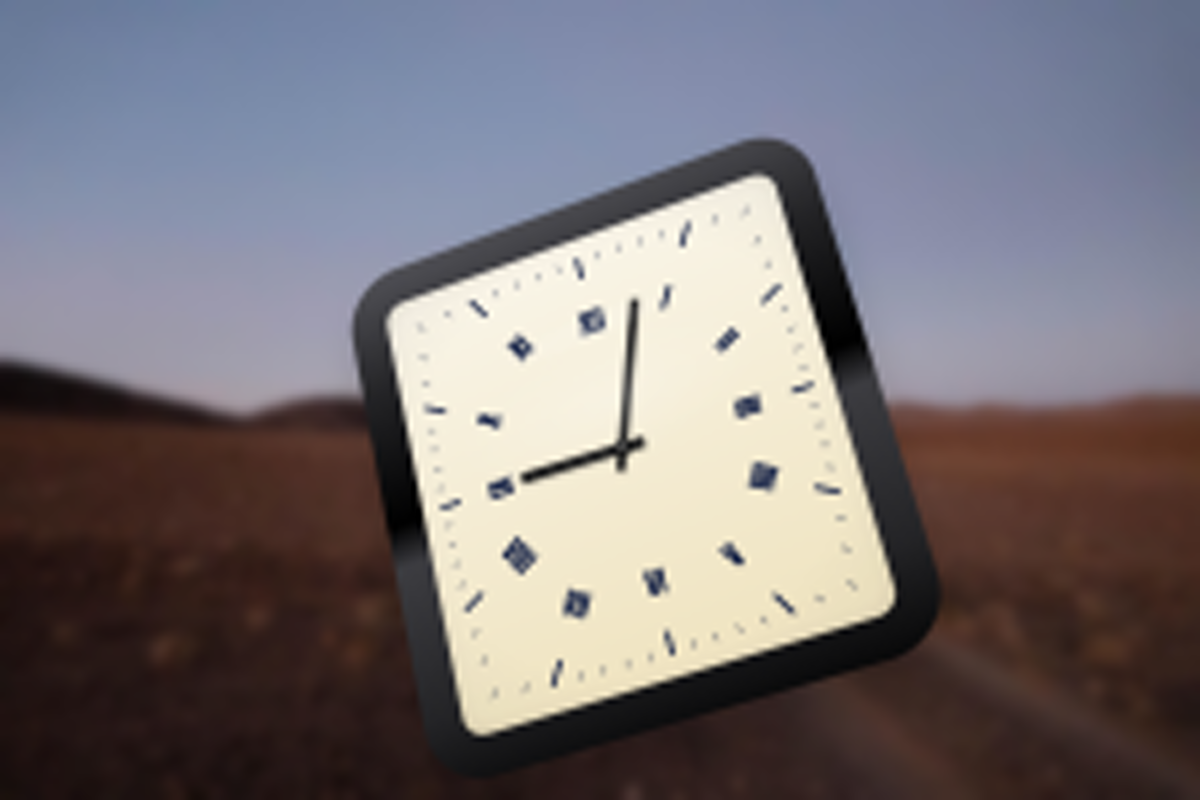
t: h=9 m=3
